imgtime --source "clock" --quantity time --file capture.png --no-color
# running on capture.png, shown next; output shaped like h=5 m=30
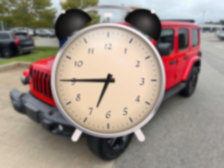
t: h=6 m=45
